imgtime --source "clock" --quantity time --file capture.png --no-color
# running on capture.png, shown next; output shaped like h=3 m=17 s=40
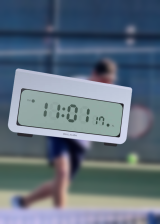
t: h=11 m=1 s=17
